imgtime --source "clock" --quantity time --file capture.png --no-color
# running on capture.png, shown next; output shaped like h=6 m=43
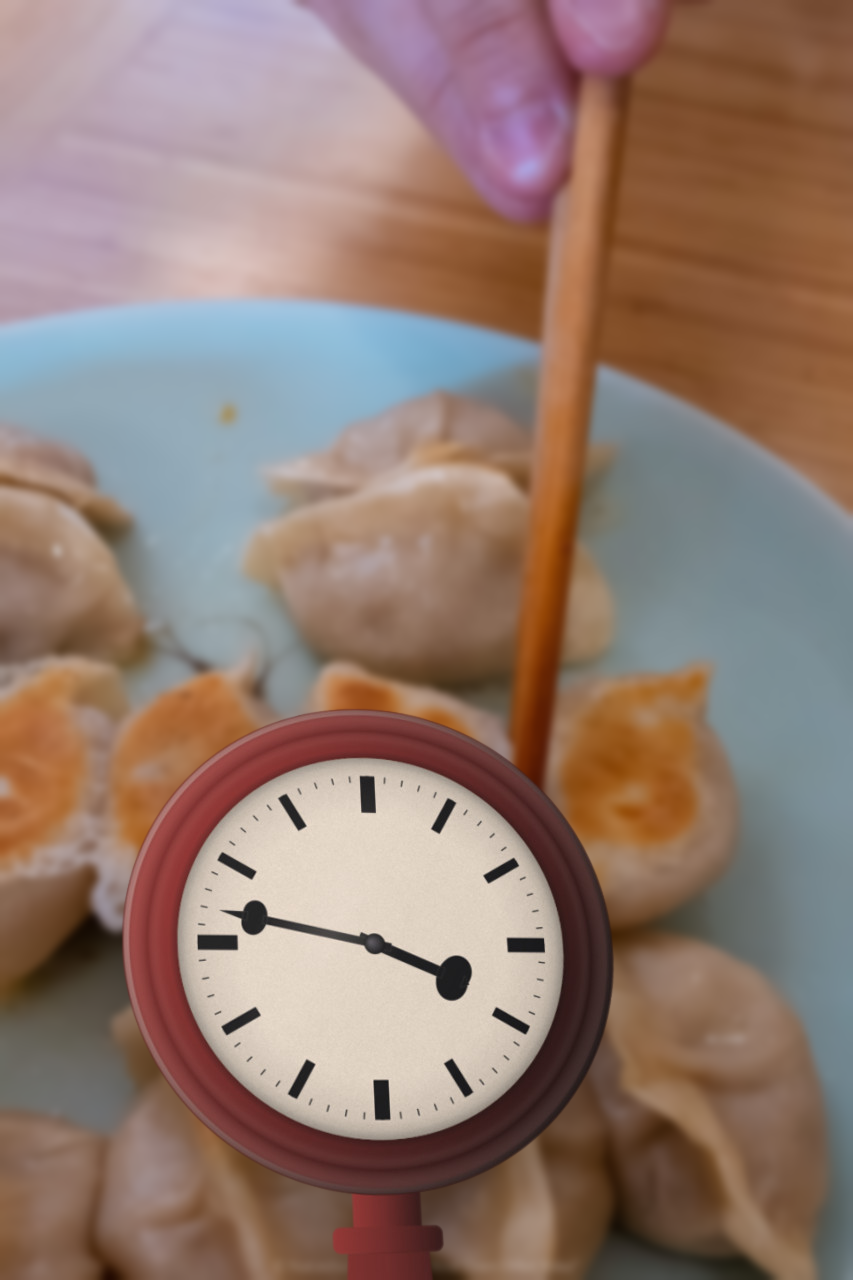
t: h=3 m=47
